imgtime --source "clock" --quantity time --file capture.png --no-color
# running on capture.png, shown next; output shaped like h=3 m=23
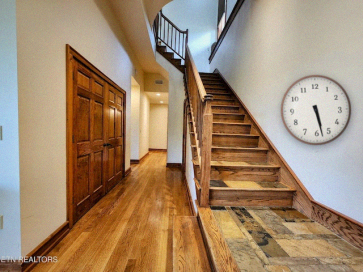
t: h=5 m=28
